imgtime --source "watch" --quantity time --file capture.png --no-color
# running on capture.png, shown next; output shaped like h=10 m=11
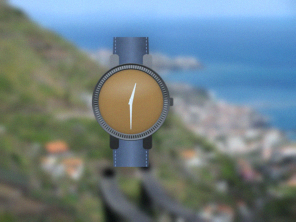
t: h=12 m=30
